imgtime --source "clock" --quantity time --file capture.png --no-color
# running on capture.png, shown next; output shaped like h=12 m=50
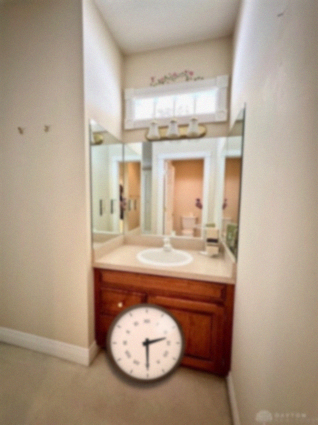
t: h=2 m=30
